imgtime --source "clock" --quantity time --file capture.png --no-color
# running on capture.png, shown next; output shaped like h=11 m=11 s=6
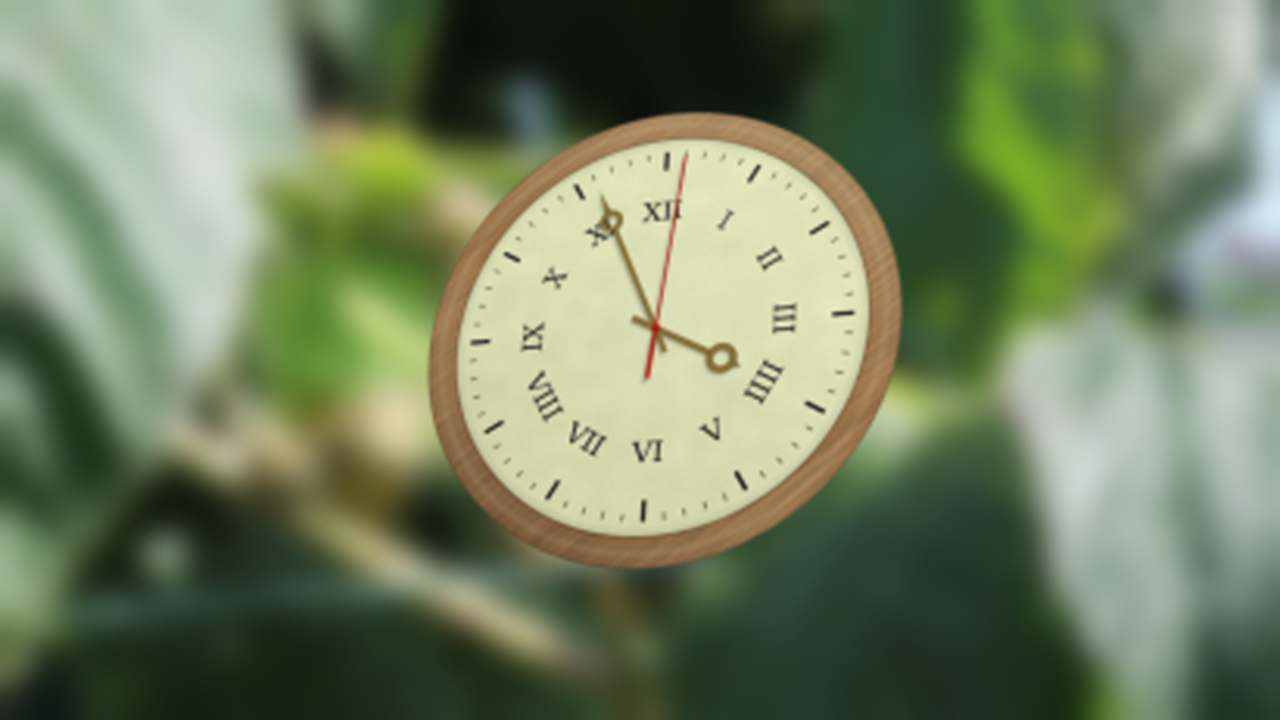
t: h=3 m=56 s=1
